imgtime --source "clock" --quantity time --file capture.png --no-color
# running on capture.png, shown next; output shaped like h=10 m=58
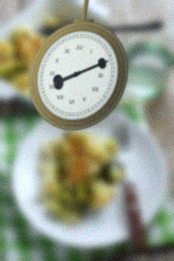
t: h=8 m=11
